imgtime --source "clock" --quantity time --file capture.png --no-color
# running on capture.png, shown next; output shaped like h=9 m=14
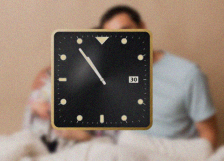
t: h=10 m=54
